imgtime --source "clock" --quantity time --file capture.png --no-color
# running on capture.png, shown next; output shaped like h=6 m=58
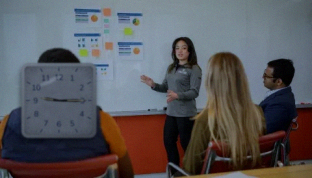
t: h=9 m=15
